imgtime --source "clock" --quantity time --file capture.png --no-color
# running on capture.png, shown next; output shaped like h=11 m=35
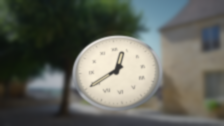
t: h=12 m=40
